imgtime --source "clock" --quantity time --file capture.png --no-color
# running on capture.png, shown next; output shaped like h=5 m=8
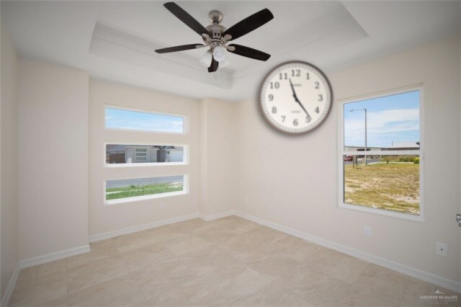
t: h=11 m=24
